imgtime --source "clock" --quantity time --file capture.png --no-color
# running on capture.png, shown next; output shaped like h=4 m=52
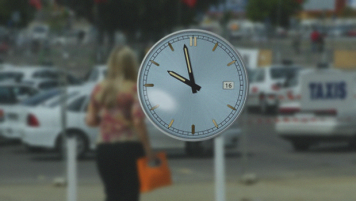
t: h=9 m=58
